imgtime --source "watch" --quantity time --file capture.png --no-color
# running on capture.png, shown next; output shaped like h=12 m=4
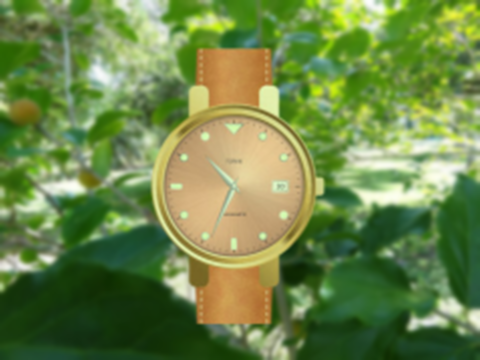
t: h=10 m=34
